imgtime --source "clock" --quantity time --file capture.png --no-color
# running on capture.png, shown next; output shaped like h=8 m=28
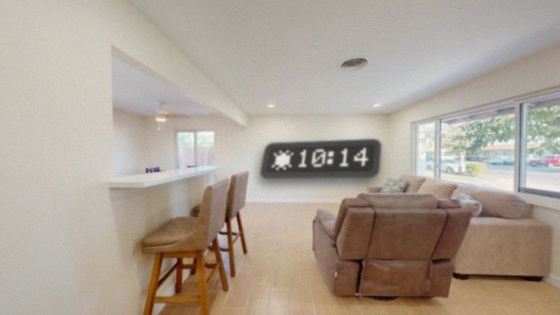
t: h=10 m=14
